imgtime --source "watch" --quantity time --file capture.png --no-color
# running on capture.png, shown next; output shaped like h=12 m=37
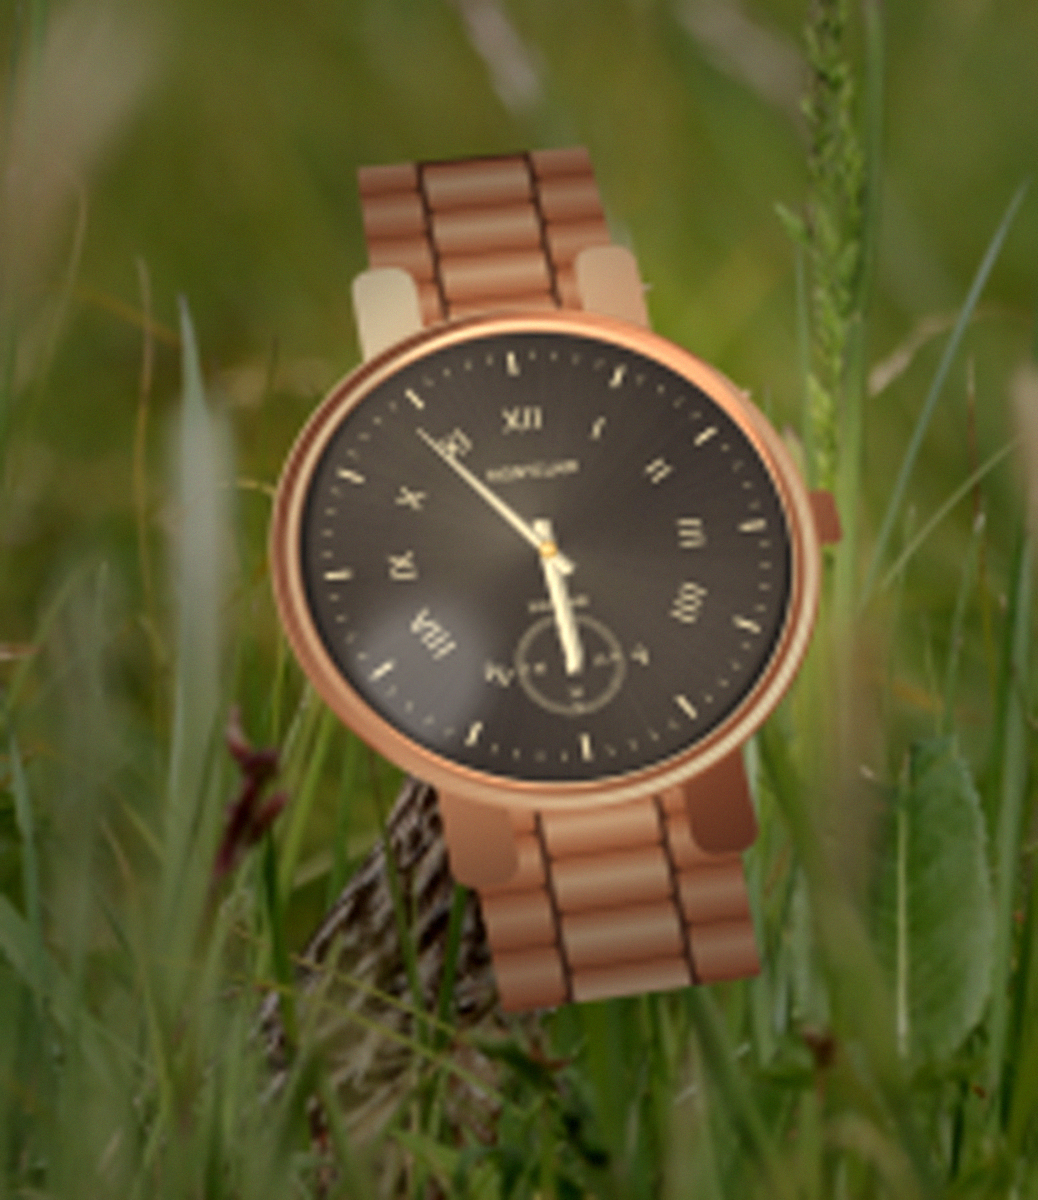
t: h=5 m=54
